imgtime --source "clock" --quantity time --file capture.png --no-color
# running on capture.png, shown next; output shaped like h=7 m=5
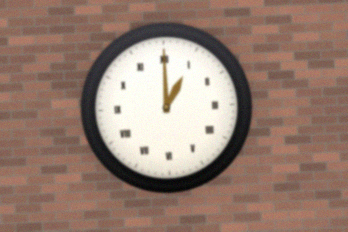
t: h=1 m=0
